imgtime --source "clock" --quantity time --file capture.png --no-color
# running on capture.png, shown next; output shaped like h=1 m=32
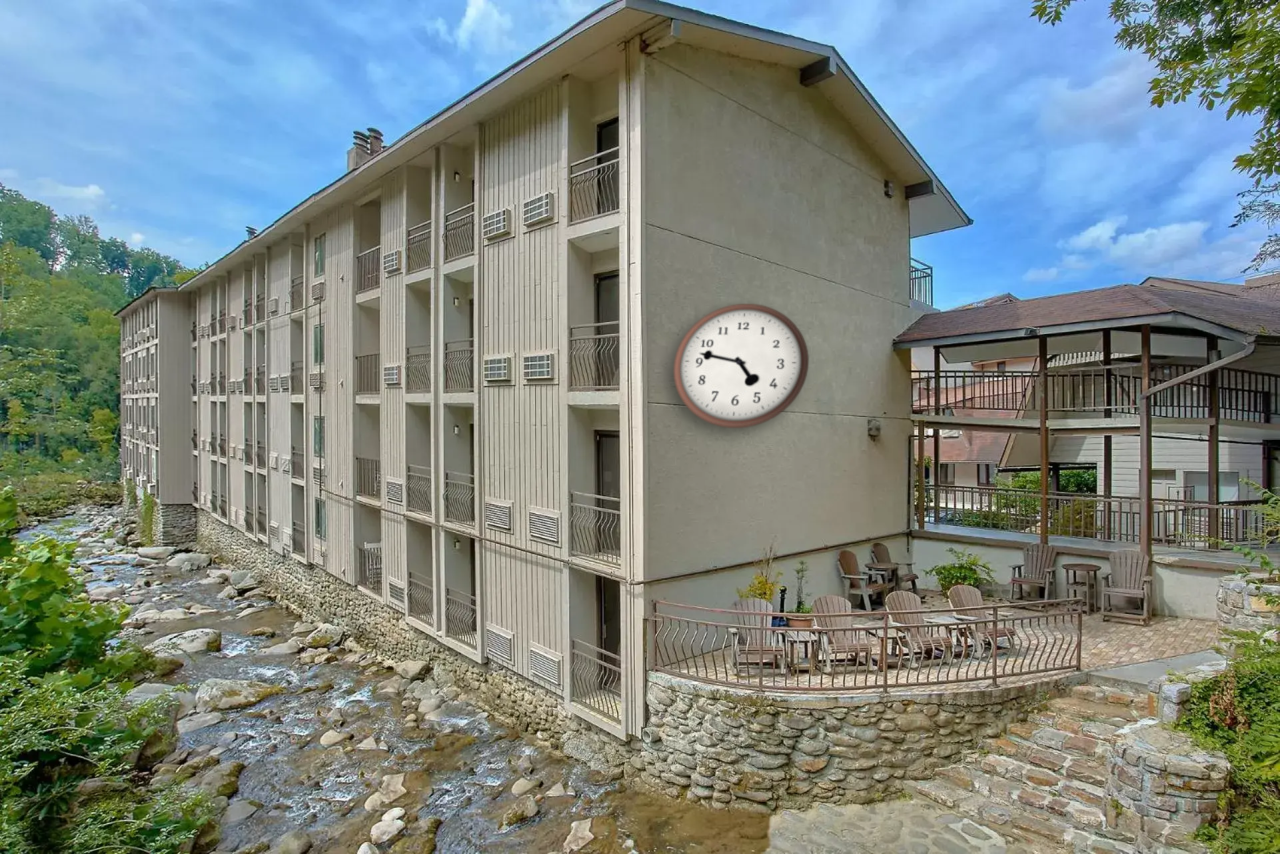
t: h=4 m=47
